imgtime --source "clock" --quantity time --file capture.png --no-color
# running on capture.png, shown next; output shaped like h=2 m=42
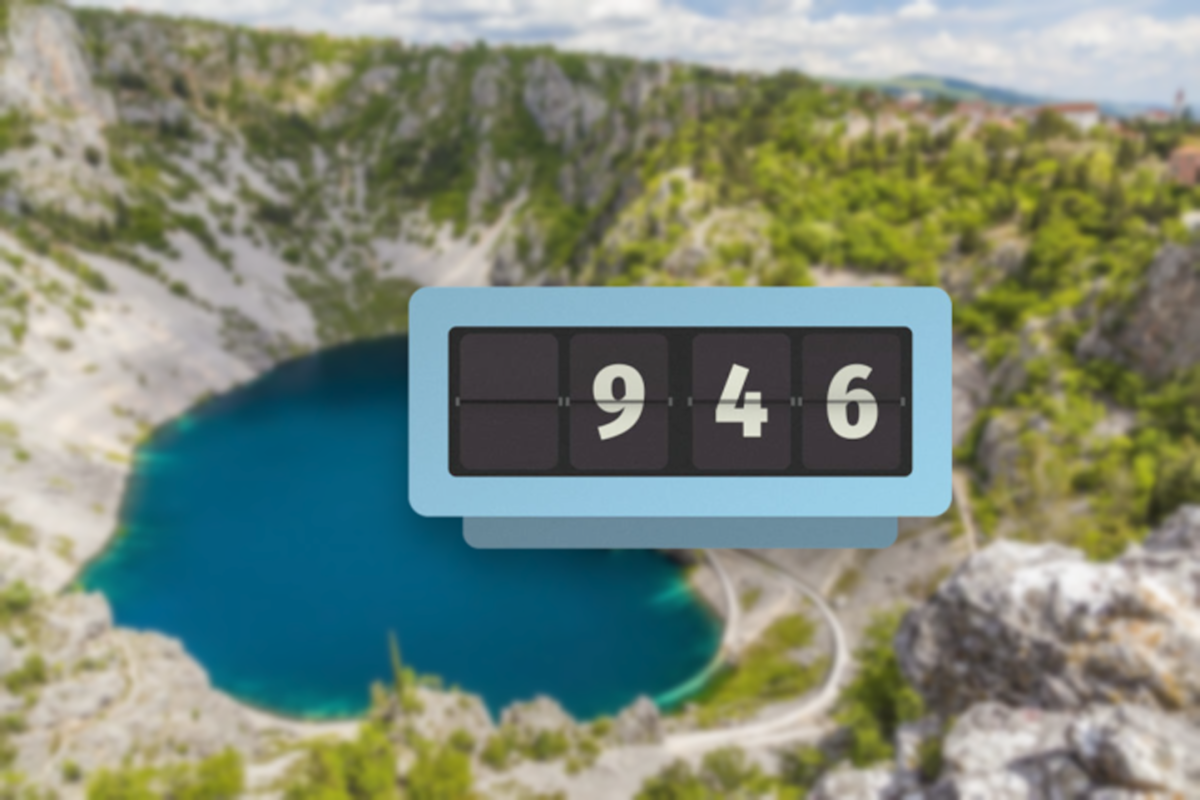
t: h=9 m=46
